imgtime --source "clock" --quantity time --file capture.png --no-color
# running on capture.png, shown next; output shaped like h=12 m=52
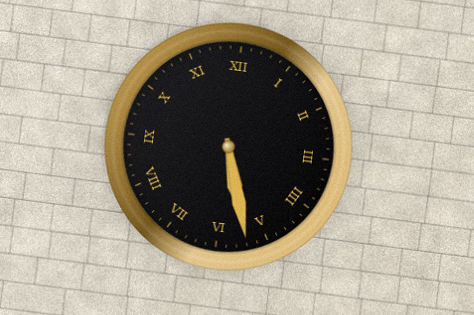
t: h=5 m=27
